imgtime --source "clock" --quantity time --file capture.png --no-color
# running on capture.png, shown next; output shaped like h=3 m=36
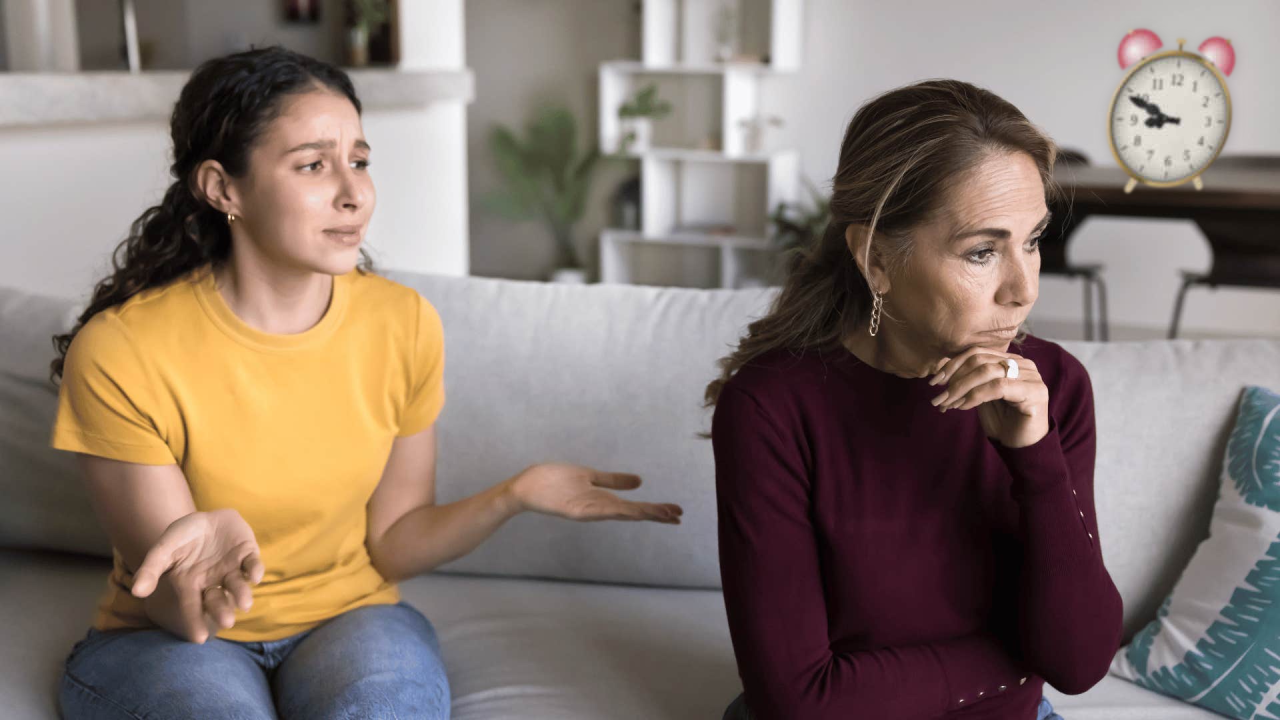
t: h=8 m=49
